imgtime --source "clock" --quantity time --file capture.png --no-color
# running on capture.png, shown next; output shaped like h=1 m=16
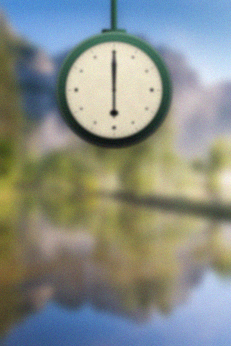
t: h=6 m=0
